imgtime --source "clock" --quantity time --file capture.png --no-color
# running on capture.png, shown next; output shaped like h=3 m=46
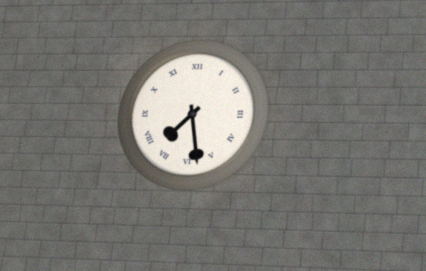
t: h=7 m=28
